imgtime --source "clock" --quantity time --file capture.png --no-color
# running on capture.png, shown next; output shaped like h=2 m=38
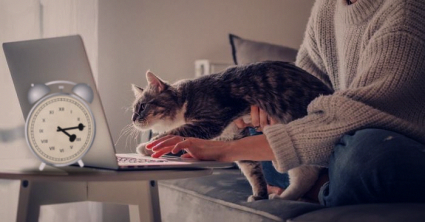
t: h=4 m=14
